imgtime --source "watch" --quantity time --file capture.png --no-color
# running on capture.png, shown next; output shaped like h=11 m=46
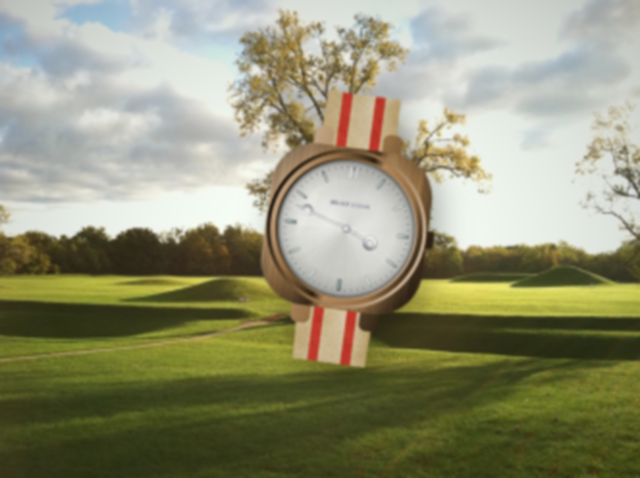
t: h=3 m=48
